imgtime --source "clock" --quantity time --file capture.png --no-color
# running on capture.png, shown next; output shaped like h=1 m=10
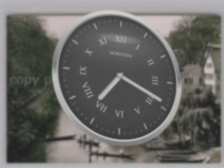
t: h=7 m=19
